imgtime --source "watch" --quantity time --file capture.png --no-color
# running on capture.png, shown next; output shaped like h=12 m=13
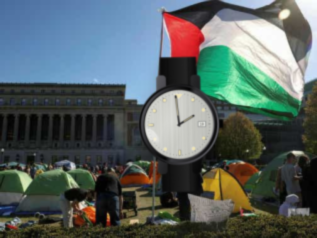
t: h=1 m=59
